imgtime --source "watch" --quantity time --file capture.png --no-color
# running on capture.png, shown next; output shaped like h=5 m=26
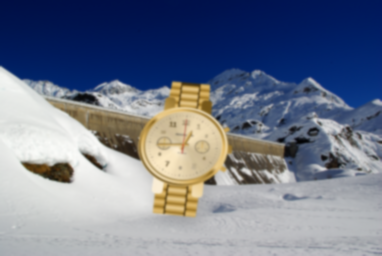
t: h=12 m=44
